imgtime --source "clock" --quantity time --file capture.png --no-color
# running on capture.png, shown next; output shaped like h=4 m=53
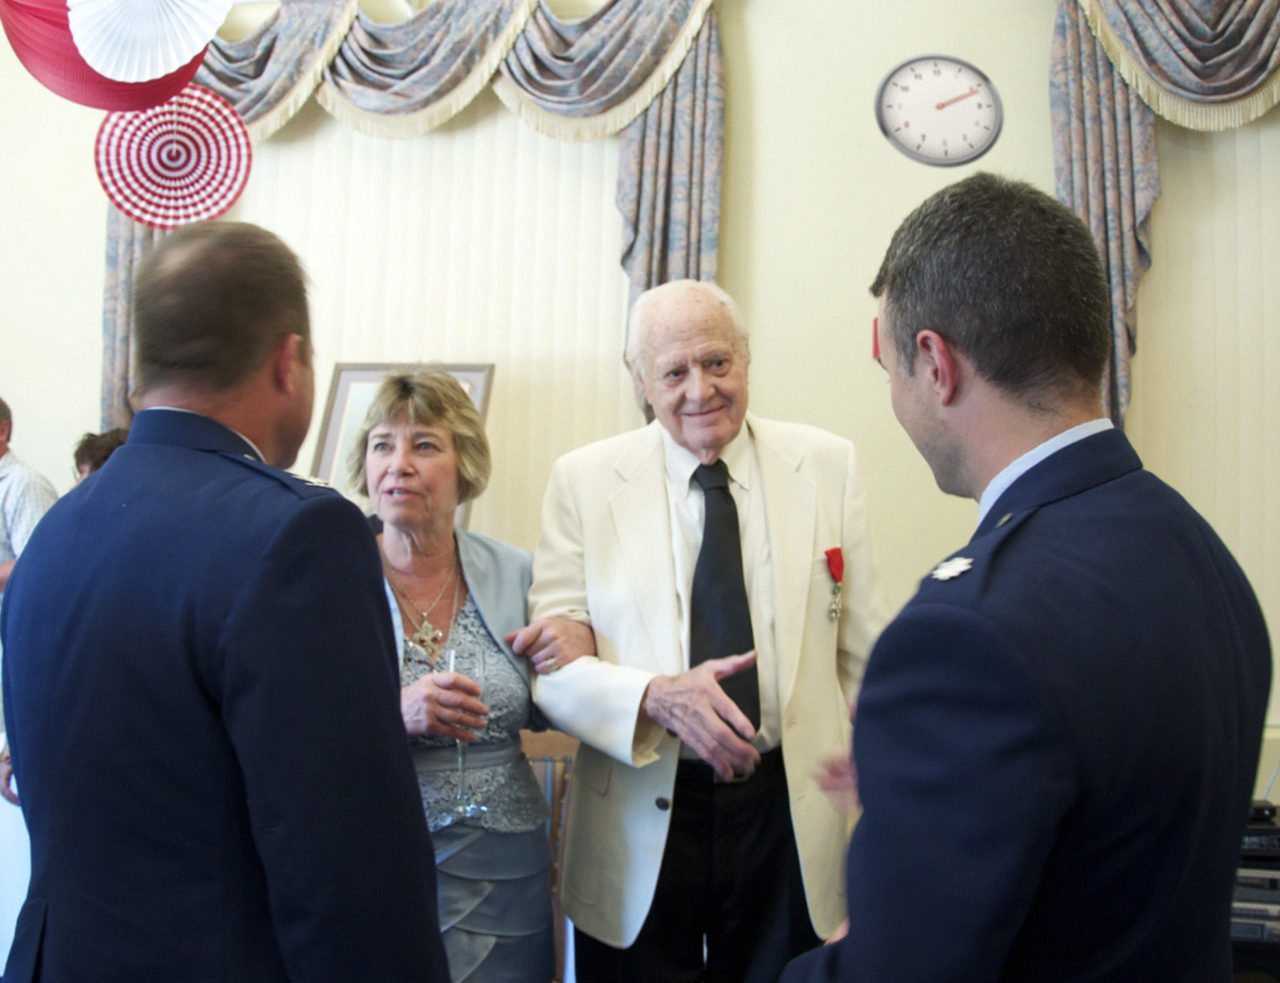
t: h=2 m=11
